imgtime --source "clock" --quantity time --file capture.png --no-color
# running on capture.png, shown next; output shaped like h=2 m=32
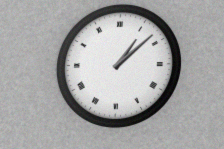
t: h=1 m=8
